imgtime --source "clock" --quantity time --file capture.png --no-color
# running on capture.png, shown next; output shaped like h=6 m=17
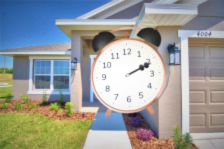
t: h=2 m=11
